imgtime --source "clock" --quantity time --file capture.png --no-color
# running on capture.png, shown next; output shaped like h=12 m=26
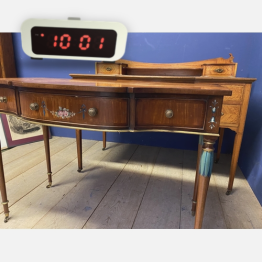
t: h=10 m=1
